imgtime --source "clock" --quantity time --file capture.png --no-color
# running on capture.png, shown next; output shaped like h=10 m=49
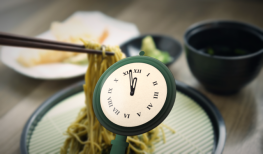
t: h=11 m=57
